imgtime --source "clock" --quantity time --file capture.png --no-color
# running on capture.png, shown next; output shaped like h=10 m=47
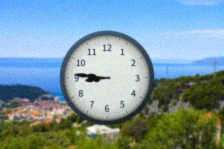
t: h=8 m=46
